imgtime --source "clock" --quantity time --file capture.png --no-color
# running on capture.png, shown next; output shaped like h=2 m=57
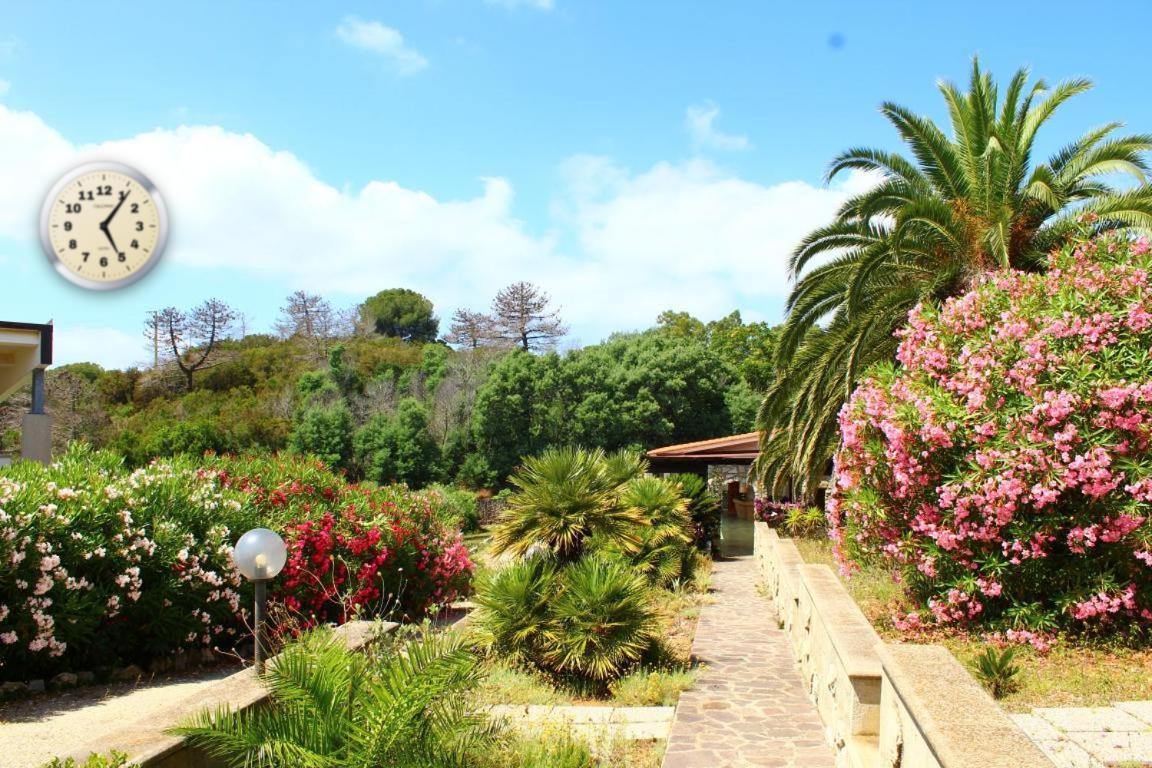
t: h=5 m=6
